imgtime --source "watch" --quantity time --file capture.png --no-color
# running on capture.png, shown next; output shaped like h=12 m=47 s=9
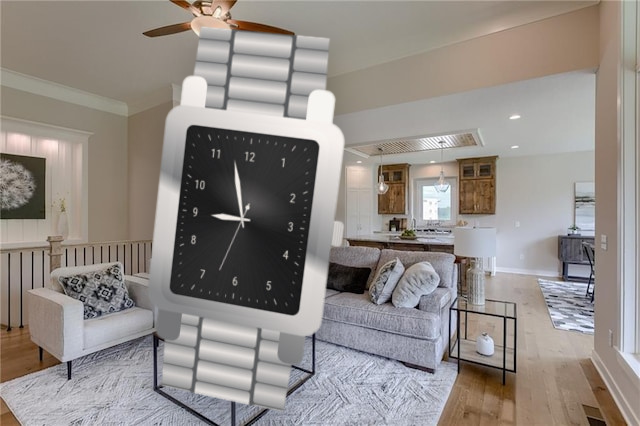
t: h=8 m=57 s=33
